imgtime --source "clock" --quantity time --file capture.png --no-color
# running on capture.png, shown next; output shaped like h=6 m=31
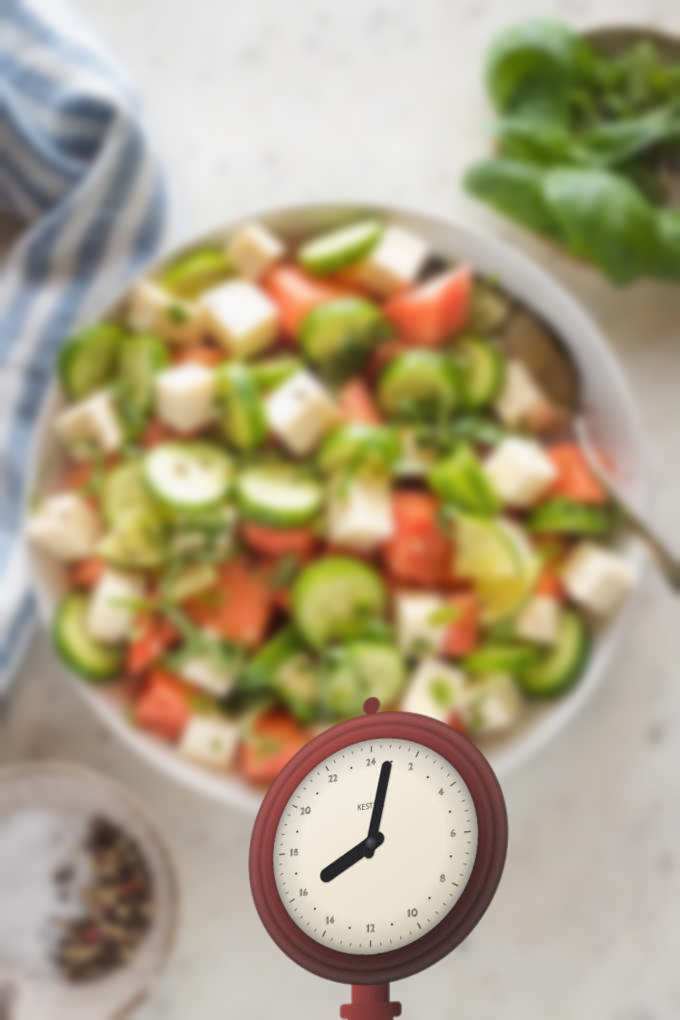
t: h=16 m=2
